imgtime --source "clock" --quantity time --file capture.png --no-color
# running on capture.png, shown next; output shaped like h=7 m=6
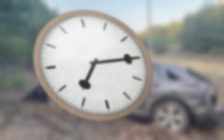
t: h=7 m=15
